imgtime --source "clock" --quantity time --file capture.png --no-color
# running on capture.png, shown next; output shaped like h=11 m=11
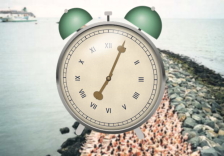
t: h=7 m=4
